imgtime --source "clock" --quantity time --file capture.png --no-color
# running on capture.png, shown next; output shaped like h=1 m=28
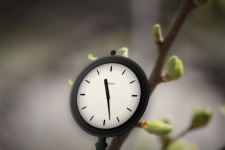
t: h=11 m=28
